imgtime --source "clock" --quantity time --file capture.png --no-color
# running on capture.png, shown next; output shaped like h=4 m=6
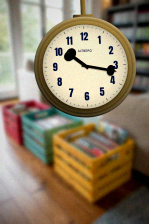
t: h=10 m=17
